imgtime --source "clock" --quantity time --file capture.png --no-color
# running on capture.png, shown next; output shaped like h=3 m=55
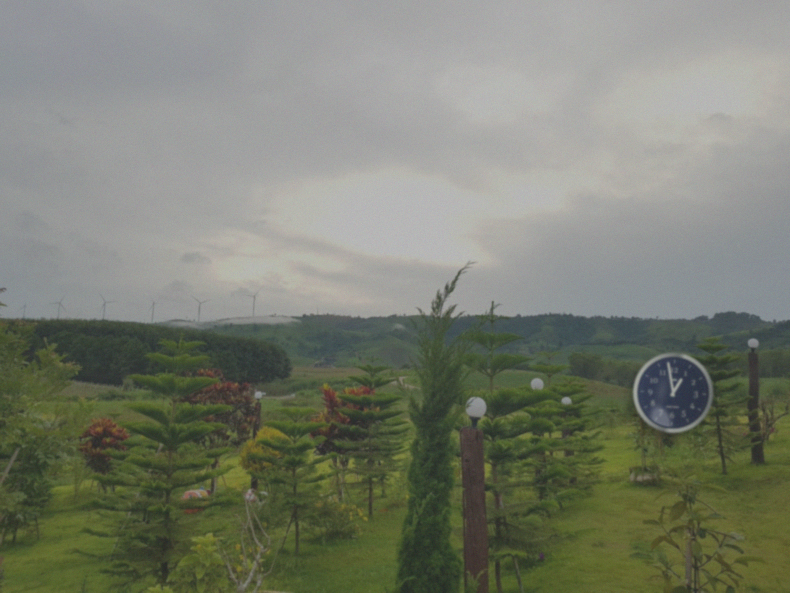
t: h=12 m=58
